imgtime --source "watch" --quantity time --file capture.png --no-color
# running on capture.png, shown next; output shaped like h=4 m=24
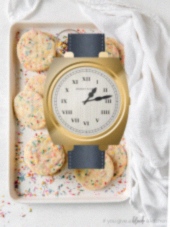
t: h=1 m=13
